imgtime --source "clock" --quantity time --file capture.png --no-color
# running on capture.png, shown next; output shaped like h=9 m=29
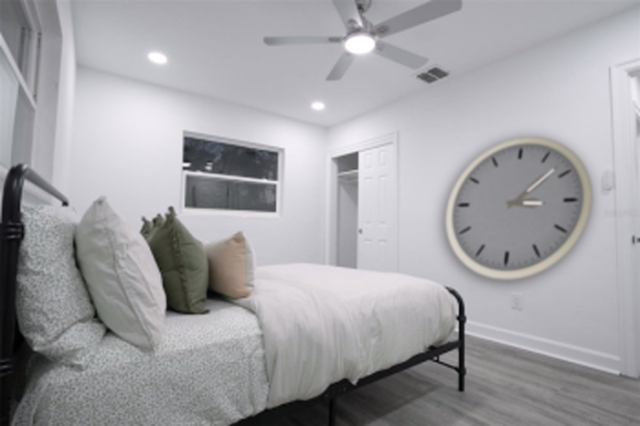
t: h=3 m=8
